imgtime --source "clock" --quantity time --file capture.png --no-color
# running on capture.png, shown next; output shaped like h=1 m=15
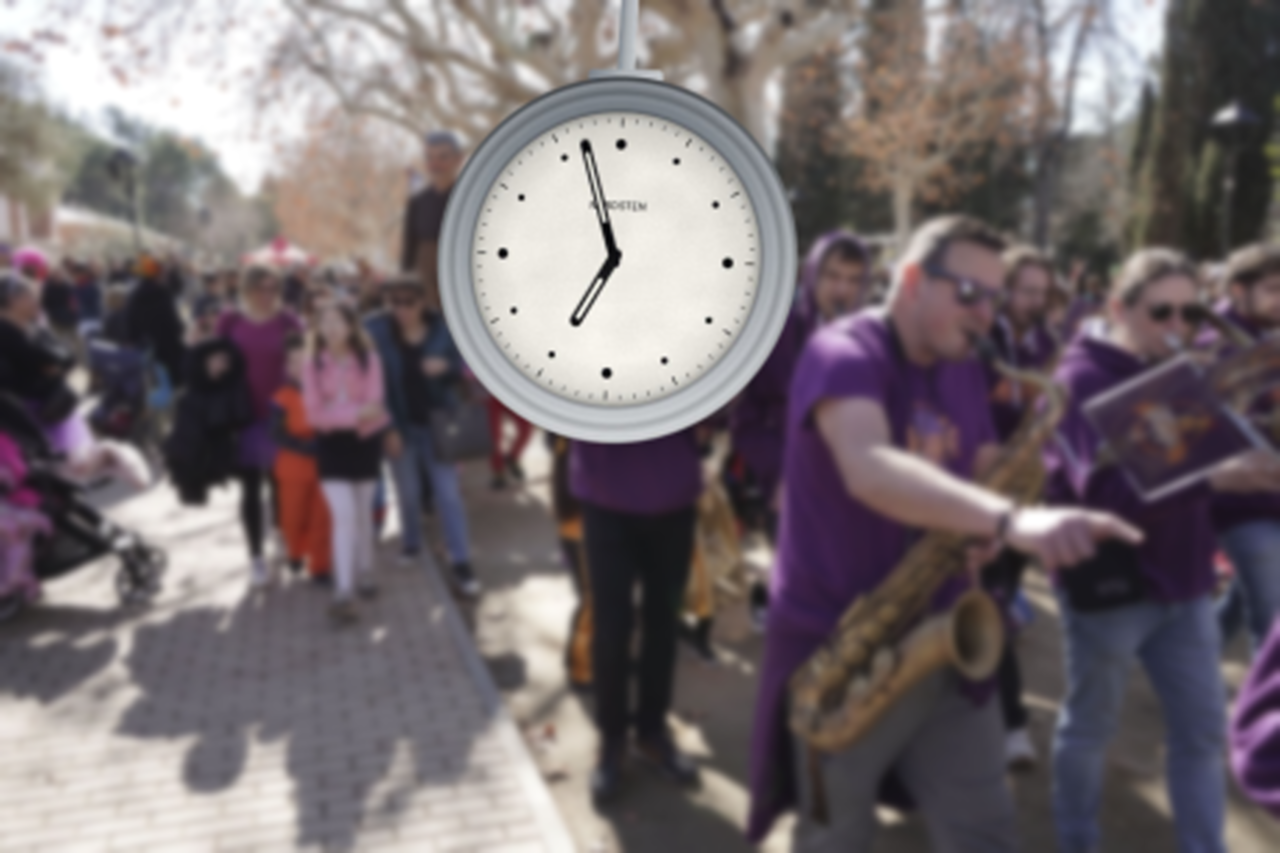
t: h=6 m=57
